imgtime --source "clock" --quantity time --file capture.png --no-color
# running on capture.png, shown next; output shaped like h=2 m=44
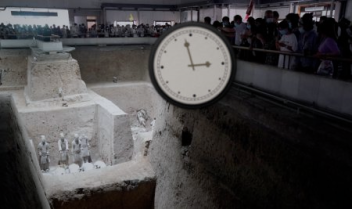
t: h=2 m=58
